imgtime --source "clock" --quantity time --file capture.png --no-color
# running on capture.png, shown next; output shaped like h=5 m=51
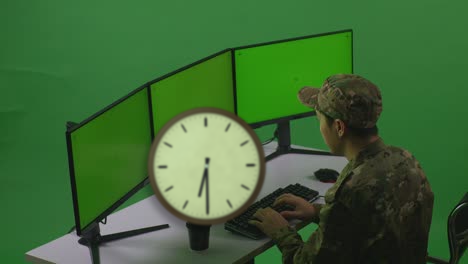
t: h=6 m=30
